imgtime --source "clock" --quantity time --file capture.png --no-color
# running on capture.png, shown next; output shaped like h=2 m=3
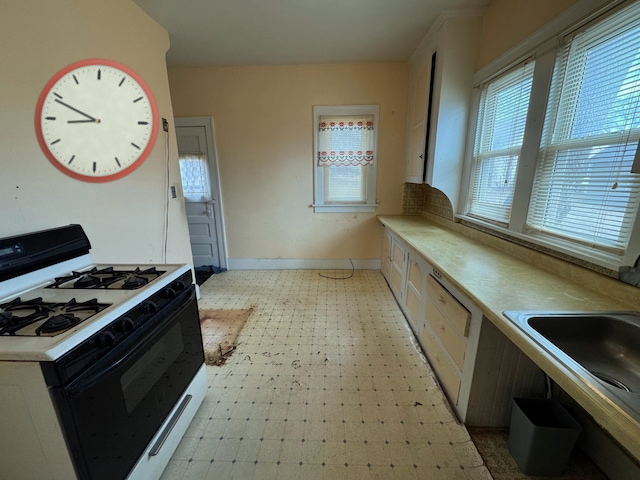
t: h=8 m=49
